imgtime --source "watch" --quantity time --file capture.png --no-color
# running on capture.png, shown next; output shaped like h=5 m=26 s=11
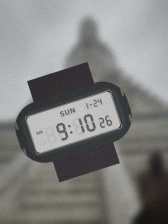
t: h=9 m=10 s=26
